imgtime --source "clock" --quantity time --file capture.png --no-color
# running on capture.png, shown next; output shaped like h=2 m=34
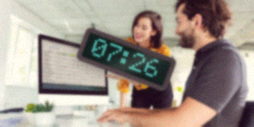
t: h=7 m=26
